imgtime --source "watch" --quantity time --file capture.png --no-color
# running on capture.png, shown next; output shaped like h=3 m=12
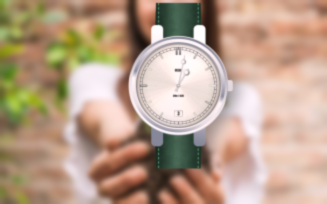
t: h=1 m=2
